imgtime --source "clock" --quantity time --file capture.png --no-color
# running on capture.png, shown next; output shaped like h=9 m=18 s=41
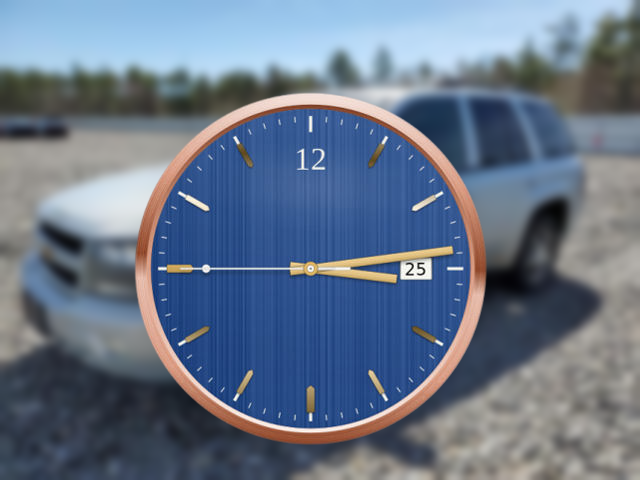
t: h=3 m=13 s=45
